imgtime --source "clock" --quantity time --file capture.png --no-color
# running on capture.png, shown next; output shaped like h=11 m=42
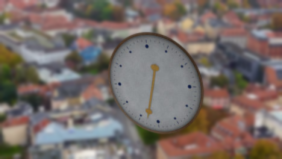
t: h=12 m=33
